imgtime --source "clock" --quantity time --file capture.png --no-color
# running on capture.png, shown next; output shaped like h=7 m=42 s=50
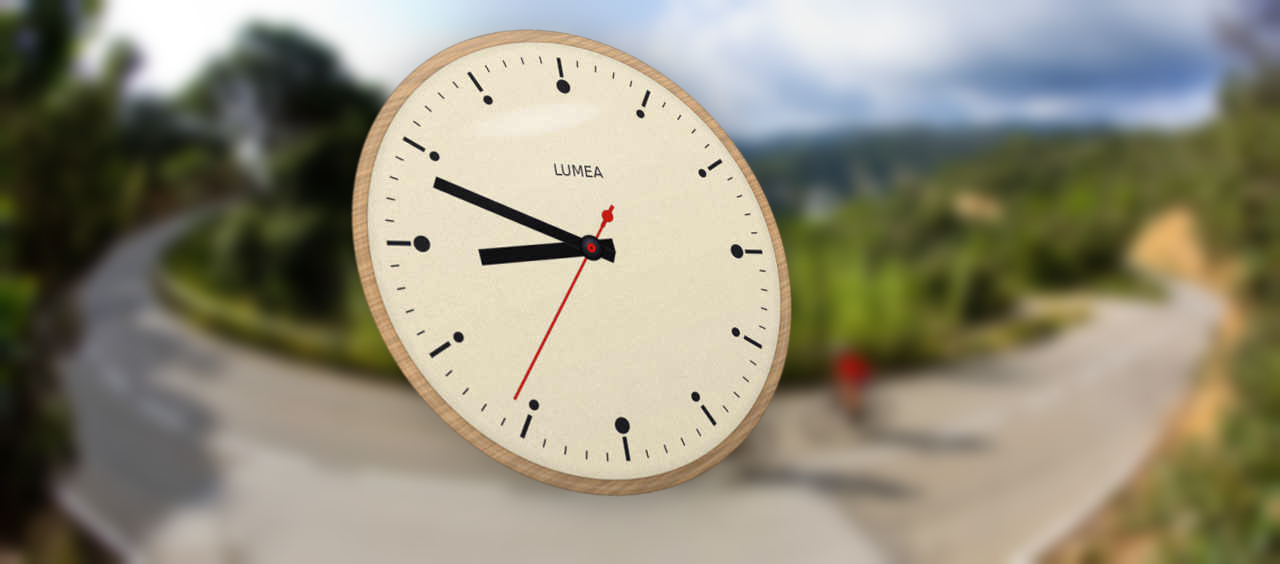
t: h=8 m=48 s=36
